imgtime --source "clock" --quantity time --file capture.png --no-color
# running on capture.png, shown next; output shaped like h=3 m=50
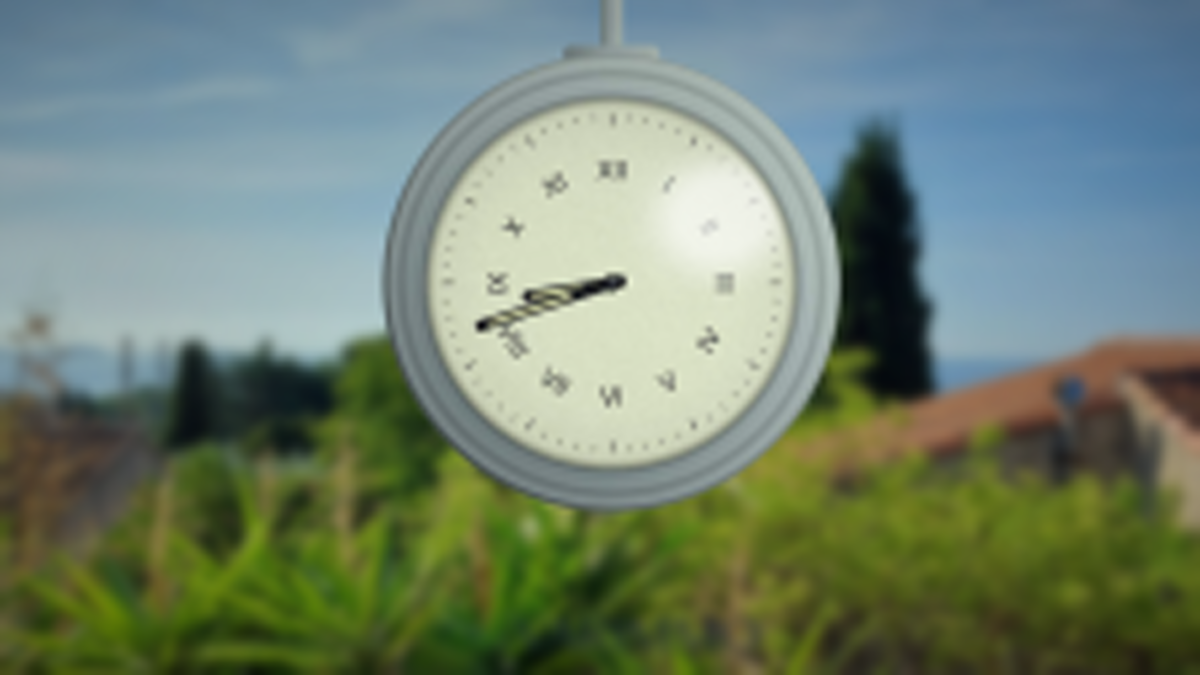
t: h=8 m=42
